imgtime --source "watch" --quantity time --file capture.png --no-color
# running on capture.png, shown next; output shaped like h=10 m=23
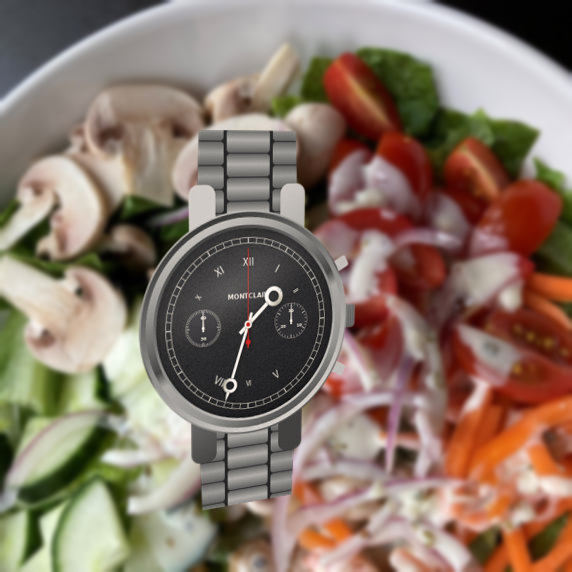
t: h=1 m=33
